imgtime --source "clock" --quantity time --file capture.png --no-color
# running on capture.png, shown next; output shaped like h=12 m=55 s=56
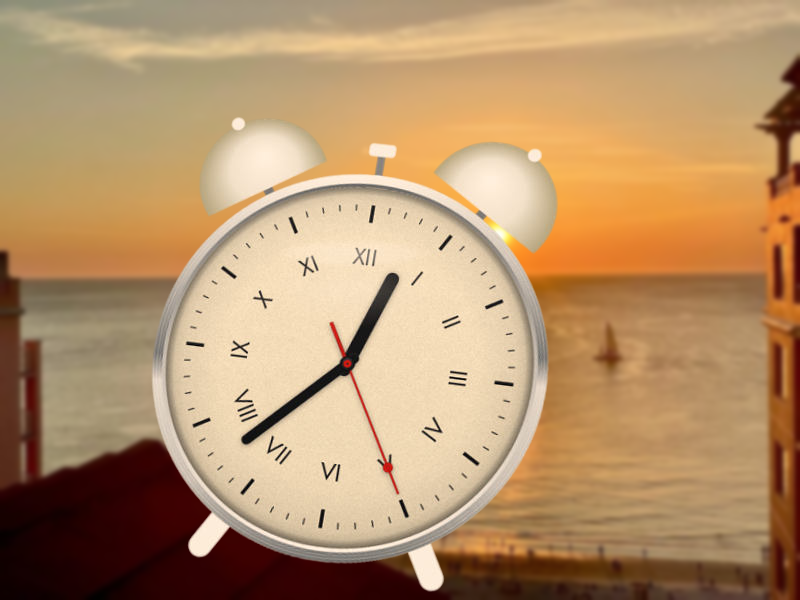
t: h=12 m=37 s=25
